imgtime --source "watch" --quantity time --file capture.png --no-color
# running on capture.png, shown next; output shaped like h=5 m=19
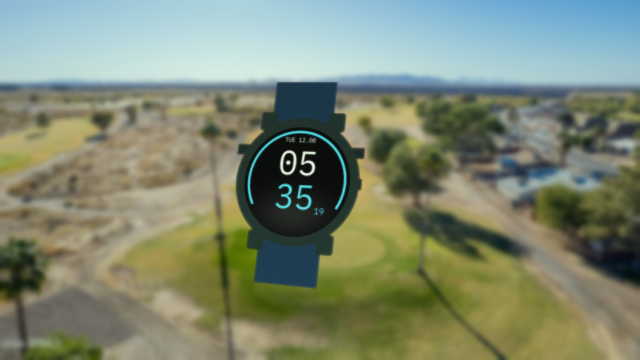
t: h=5 m=35
